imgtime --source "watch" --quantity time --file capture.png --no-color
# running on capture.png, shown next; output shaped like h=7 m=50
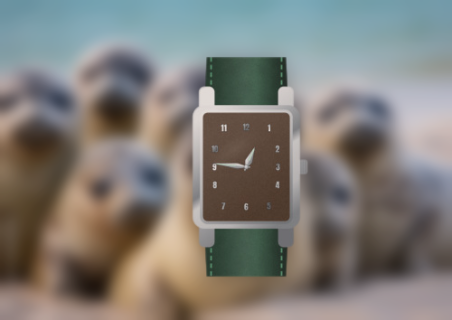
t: h=12 m=46
